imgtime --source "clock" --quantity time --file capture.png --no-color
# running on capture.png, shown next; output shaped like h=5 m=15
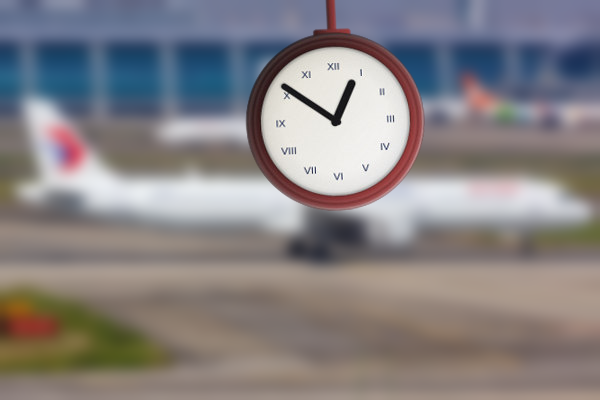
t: h=12 m=51
